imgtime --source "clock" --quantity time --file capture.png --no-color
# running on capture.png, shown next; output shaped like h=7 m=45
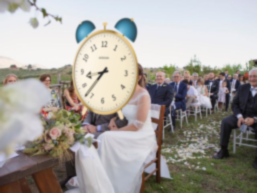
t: h=8 m=37
